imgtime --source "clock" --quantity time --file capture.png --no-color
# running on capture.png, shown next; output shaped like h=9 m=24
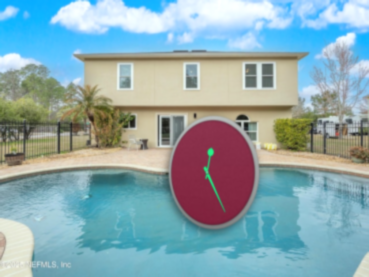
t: h=12 m=25
